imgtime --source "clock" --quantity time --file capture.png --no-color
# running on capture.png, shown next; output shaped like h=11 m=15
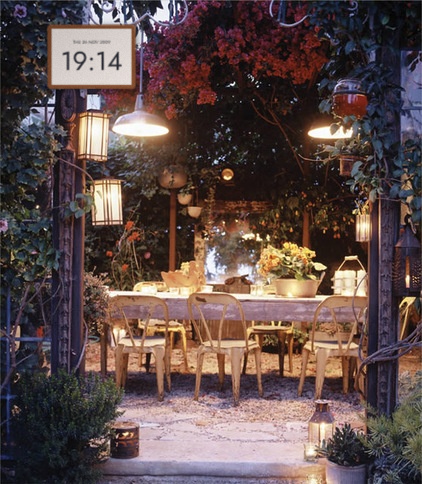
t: h=19 m=14
